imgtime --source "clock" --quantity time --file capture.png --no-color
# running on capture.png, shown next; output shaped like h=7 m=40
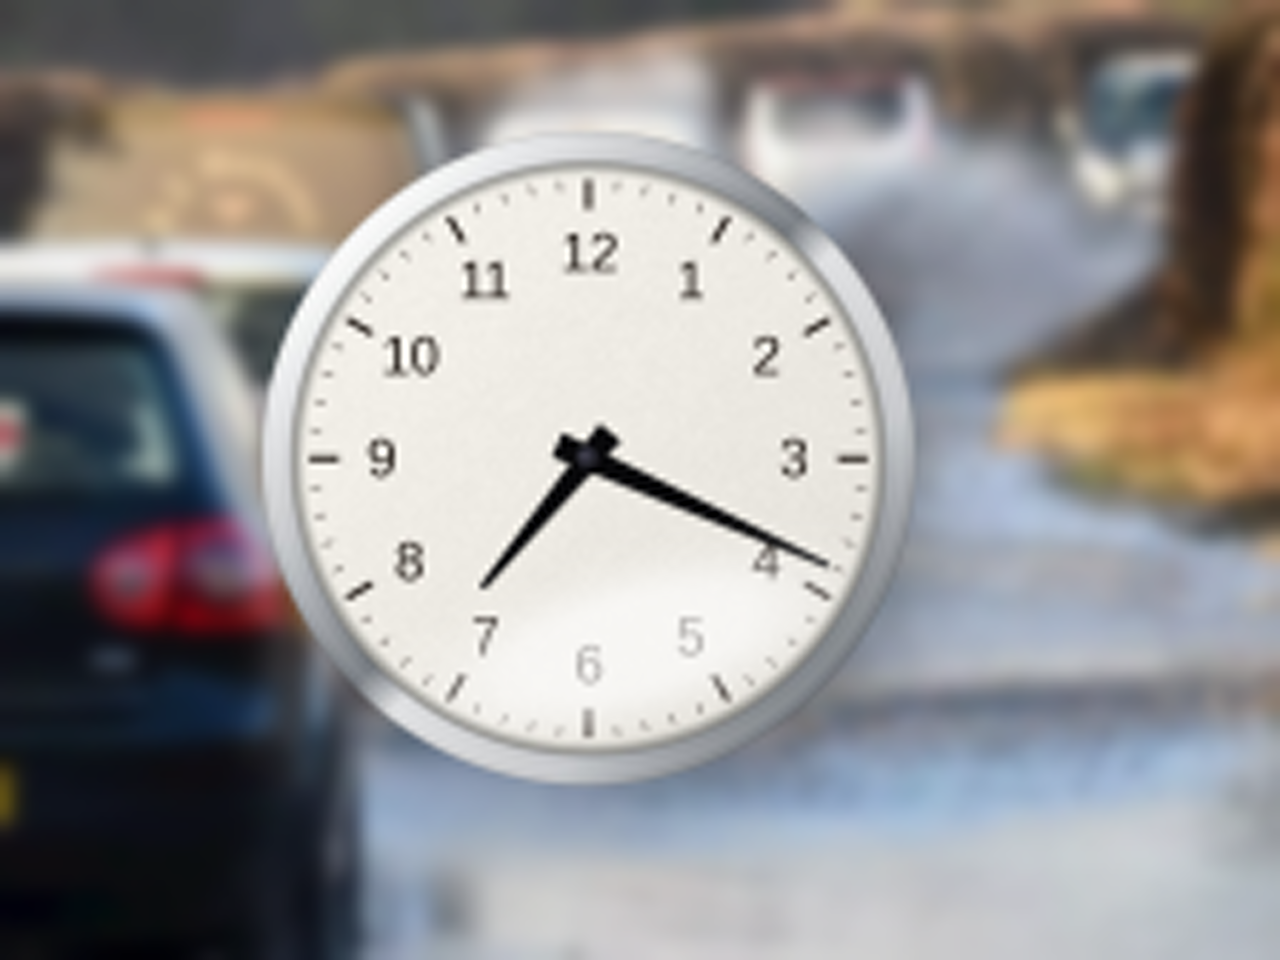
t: h=7 m=19
